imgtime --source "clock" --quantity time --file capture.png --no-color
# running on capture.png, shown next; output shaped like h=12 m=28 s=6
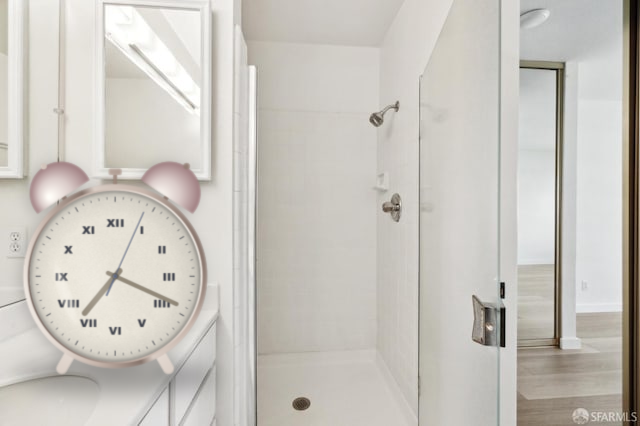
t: h=7 m=19 s=4
